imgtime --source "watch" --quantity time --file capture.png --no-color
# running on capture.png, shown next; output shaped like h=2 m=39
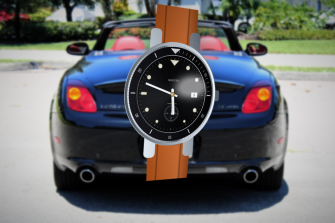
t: h=5 m=48
